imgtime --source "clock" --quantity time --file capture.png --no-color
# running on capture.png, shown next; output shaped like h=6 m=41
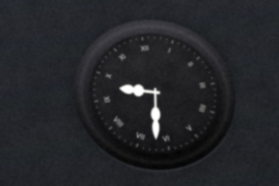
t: h=9 m=32
